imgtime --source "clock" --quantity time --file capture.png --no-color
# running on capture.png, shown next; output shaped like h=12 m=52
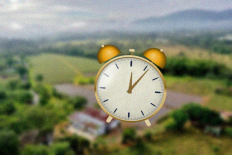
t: h=12 m=6
